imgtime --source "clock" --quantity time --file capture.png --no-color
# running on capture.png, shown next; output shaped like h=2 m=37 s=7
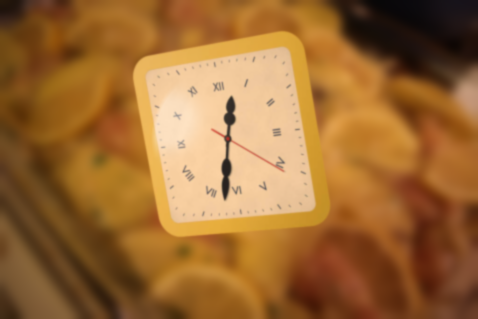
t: h=12 m=32 s=21
